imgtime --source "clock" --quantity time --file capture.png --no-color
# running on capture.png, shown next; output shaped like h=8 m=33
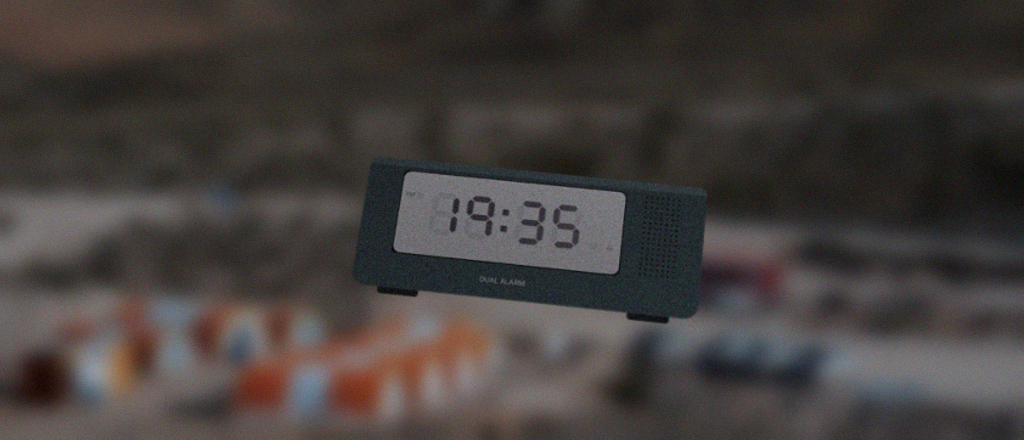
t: h=19 m=35
